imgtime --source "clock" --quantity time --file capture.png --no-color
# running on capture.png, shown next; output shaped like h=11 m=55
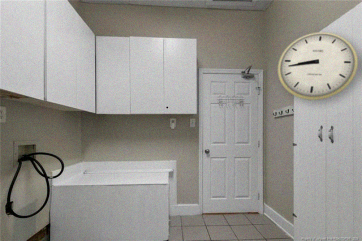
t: h=8 m=43
